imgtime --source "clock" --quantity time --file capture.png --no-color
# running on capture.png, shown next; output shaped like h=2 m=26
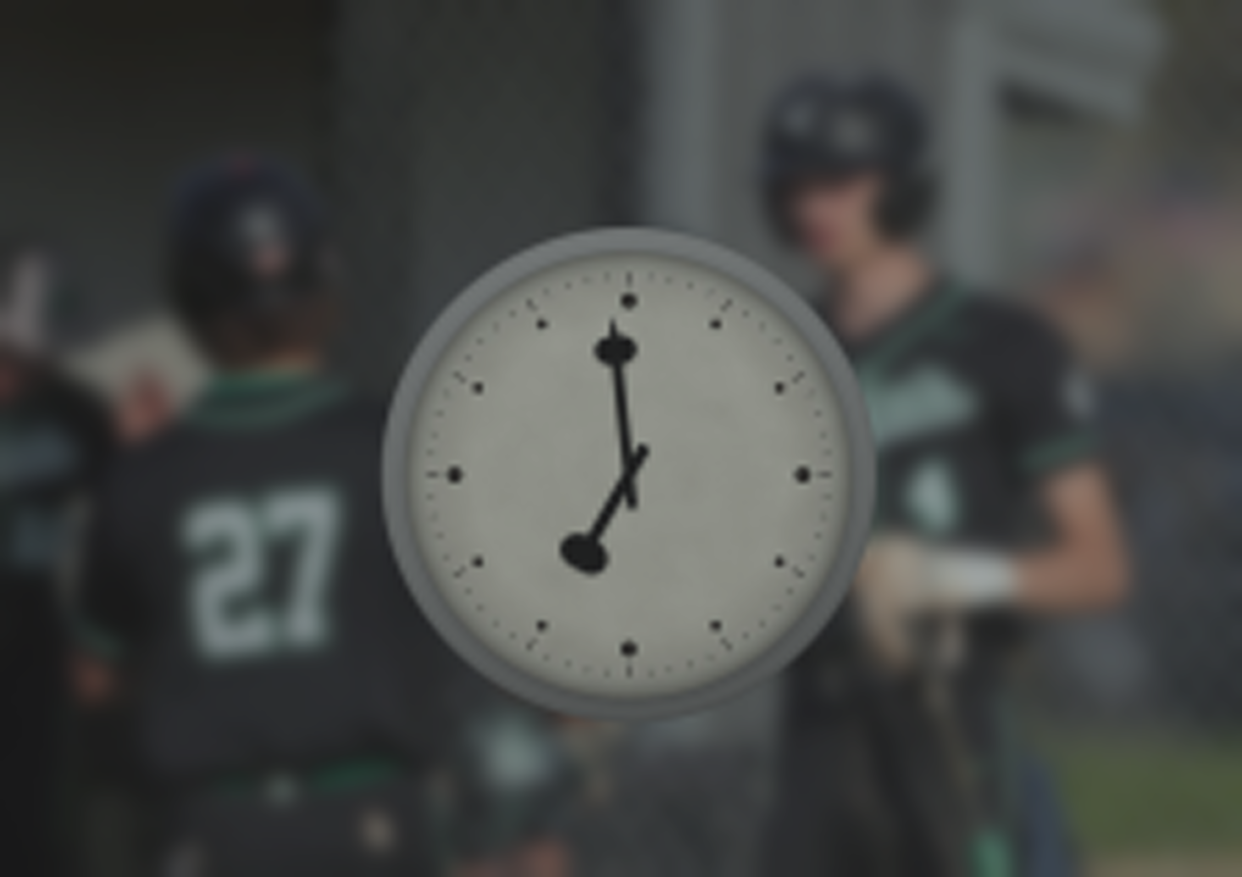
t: h=6 m=59
